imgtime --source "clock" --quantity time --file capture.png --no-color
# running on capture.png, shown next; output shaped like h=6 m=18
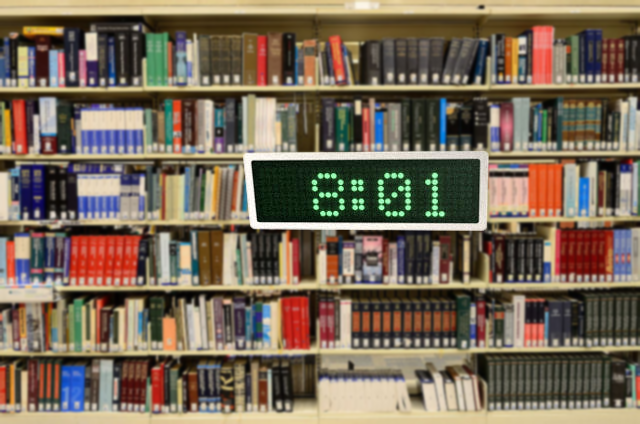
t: h=8 m=1
